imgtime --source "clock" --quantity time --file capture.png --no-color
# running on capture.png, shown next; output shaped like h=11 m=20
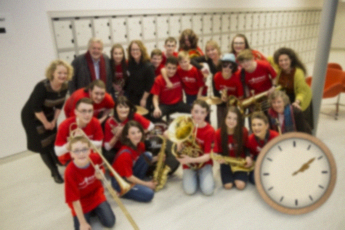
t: h=2 m=9
